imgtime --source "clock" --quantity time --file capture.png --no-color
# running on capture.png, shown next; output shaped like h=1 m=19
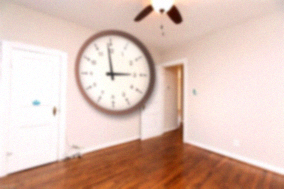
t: h=2 m=59
